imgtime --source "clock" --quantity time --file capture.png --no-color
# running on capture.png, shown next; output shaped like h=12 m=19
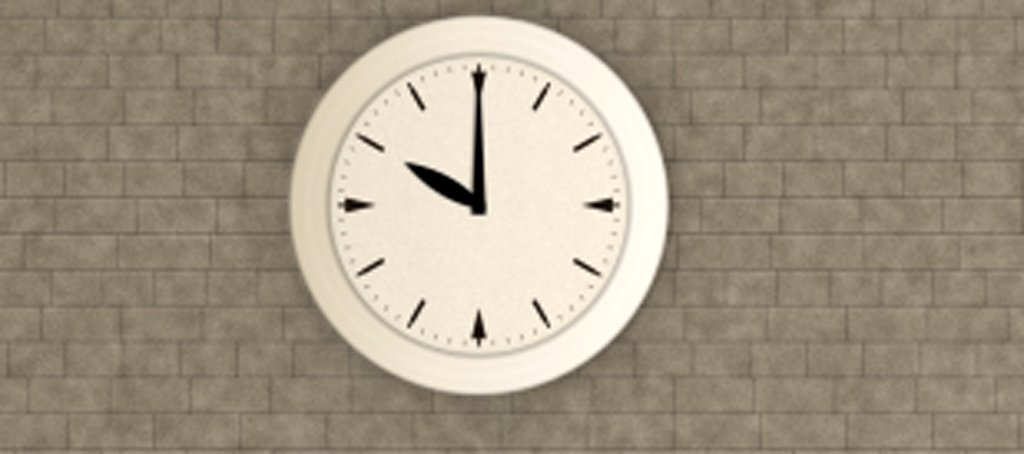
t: h=10 m=0
